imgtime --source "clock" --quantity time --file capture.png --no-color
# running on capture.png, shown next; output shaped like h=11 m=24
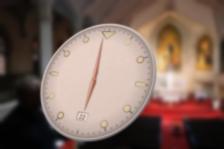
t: h=5 m=59
